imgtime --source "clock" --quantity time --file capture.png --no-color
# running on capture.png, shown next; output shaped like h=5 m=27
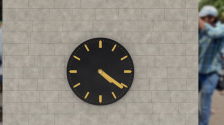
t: h=4 m=21
